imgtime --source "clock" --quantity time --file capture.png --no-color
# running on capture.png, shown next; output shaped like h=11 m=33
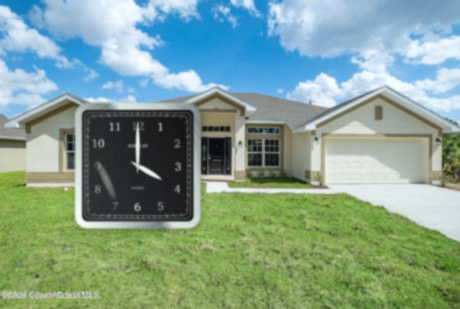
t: h=4 m=0
